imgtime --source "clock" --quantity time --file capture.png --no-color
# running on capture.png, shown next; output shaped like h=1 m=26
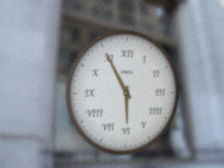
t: h=5 m=55
